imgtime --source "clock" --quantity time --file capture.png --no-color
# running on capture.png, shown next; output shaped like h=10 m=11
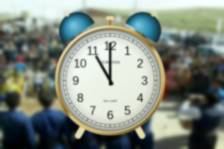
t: h=11 m=0
